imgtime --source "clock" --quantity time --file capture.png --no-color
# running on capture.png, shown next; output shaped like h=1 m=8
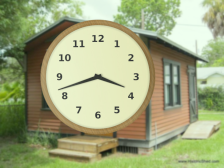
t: h=3 m=42
